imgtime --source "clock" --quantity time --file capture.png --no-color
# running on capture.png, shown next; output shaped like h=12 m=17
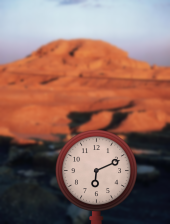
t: h=6 m=11
